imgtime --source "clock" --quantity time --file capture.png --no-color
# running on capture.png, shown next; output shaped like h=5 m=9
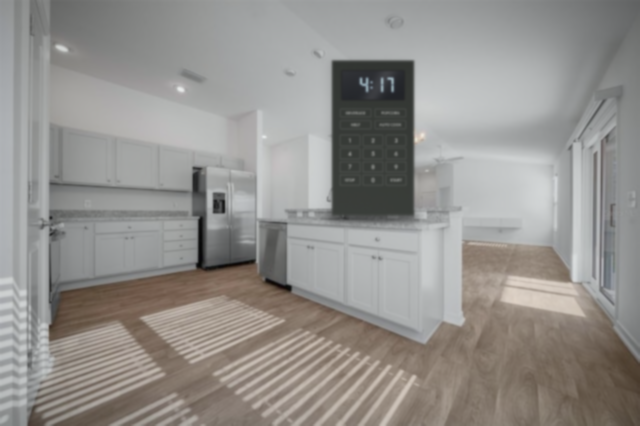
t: h=4 m=17
